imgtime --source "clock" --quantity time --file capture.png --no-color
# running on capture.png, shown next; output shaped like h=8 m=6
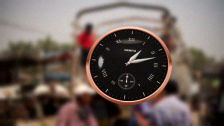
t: h=1 m=12
